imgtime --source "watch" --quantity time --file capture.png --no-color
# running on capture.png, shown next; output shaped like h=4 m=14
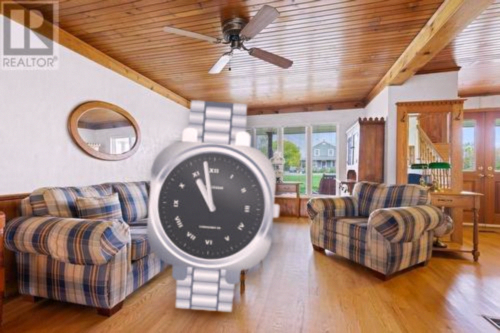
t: h=10 m=58
